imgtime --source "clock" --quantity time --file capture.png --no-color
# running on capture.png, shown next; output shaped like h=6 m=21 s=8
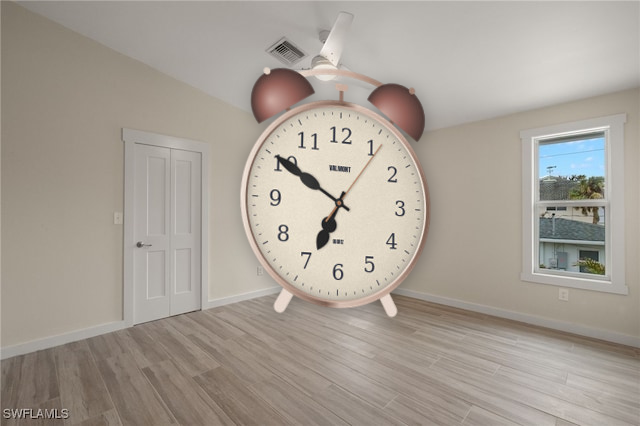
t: h=6 m=50 s=6
